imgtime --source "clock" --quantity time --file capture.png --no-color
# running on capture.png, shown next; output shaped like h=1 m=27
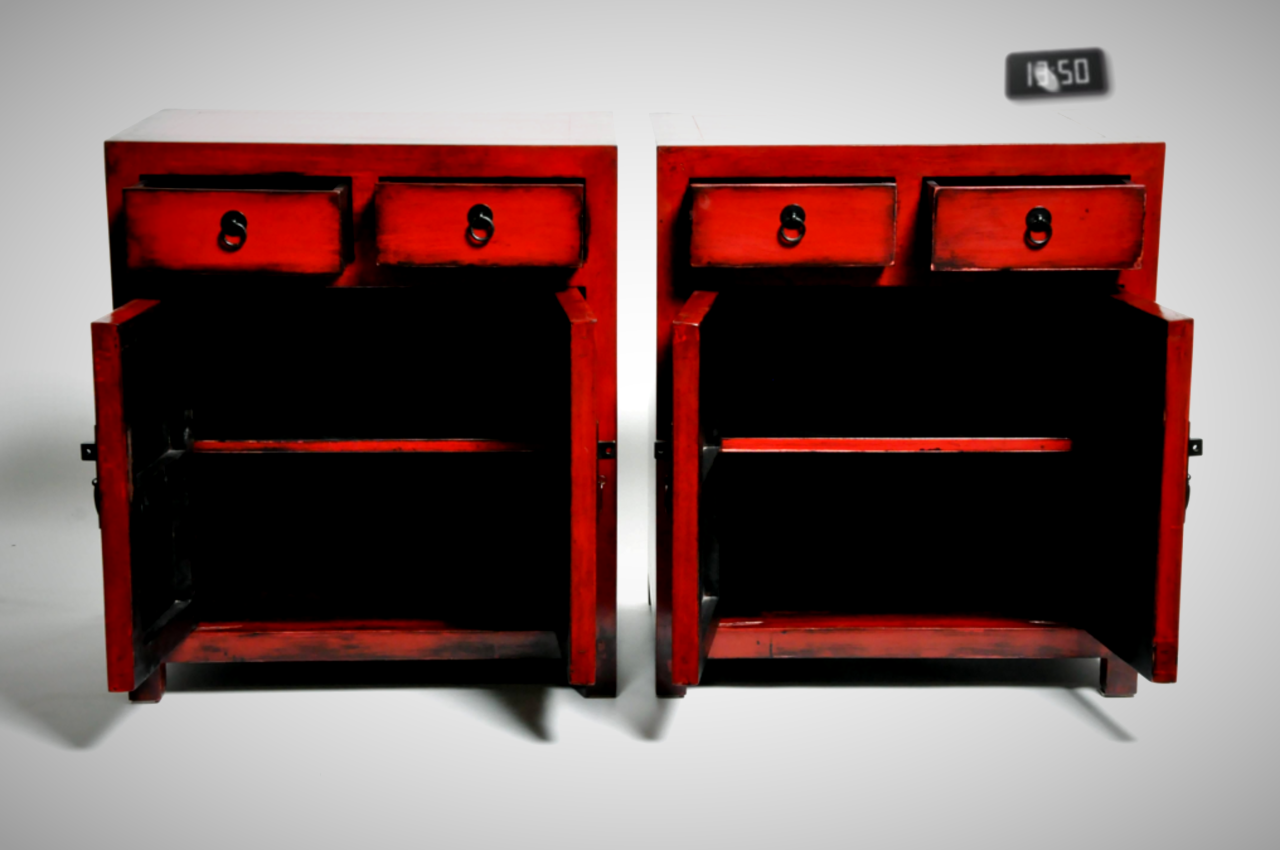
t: h=13 m=50
